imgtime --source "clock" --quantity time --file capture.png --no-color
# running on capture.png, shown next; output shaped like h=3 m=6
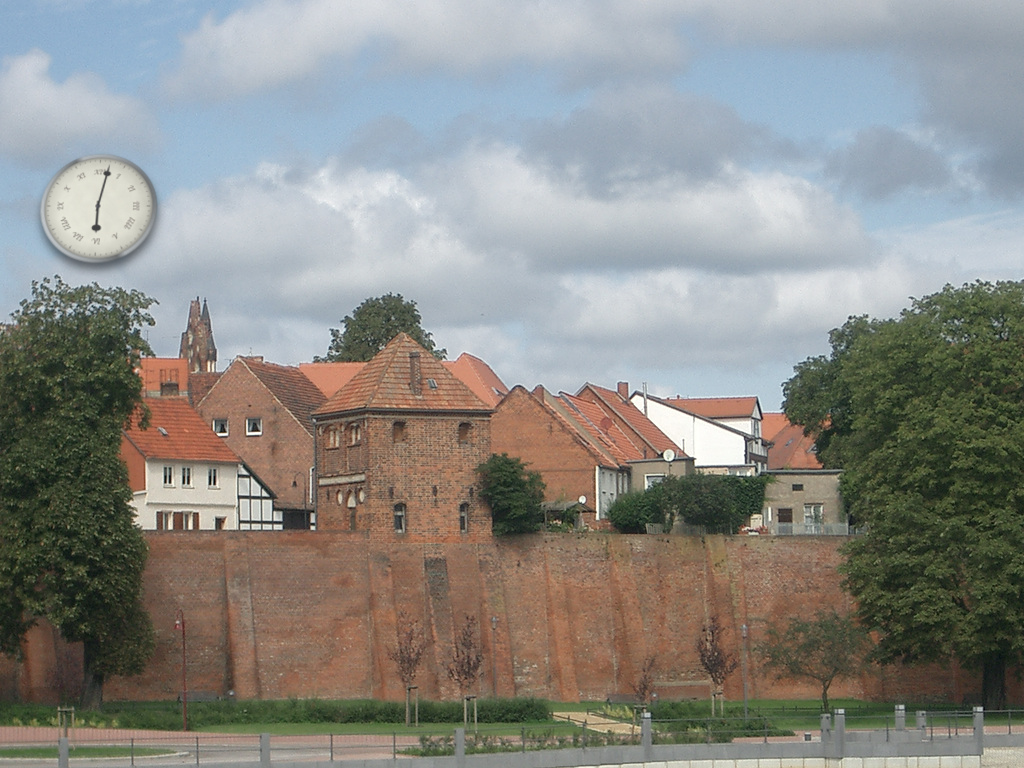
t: h=6 m=2
